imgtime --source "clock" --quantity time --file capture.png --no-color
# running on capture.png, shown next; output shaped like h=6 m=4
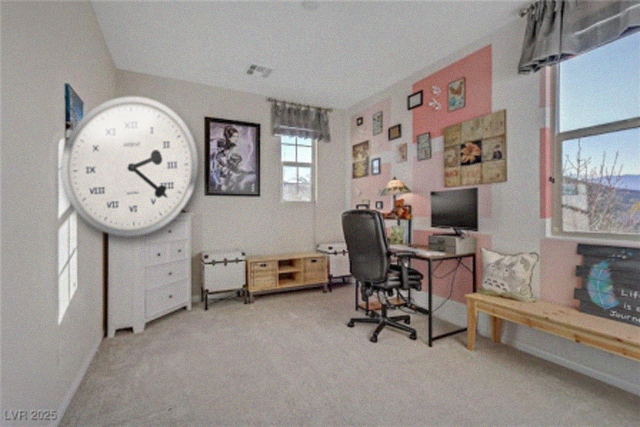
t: h=2 m=22
